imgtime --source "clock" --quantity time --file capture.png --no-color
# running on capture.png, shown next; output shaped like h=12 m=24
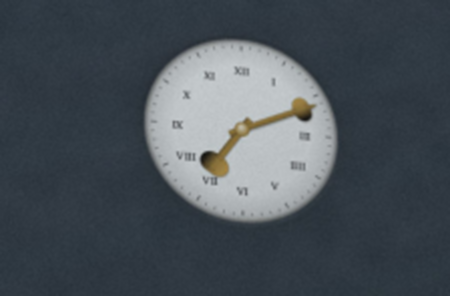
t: h=7 m=11
